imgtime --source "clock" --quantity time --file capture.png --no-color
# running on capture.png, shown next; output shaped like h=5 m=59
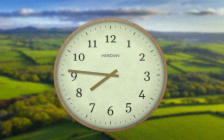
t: h=7 m=46
